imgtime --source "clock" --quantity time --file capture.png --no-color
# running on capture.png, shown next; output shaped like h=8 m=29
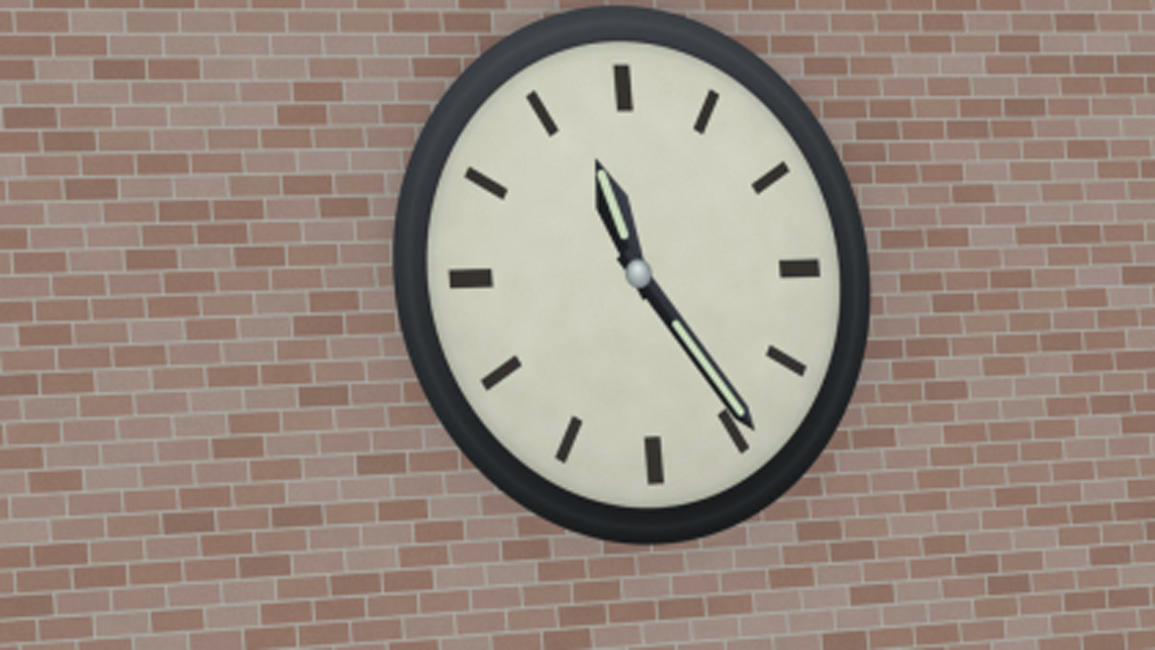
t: h=11 m=24
